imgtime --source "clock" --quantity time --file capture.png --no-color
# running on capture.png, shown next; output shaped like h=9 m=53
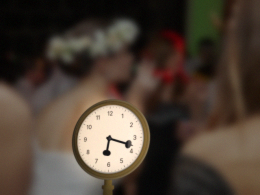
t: h=6 m=18
